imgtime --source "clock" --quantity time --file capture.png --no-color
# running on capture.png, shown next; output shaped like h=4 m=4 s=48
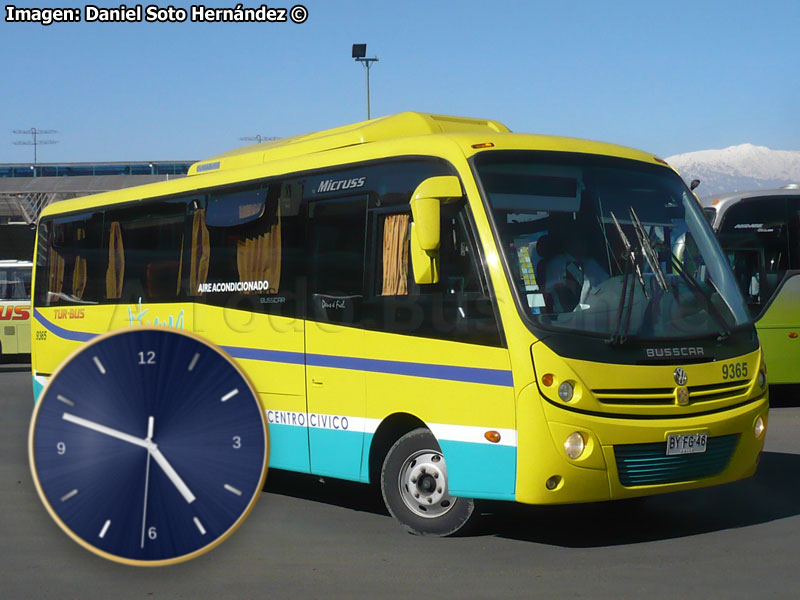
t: h=4 m=48 s=31
